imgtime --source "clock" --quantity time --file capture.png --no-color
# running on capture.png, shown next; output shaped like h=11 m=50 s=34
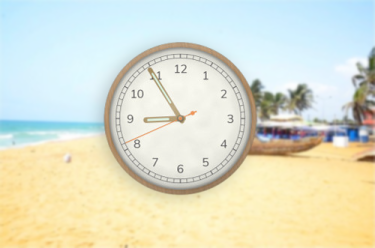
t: h=8 m=54 s=41
